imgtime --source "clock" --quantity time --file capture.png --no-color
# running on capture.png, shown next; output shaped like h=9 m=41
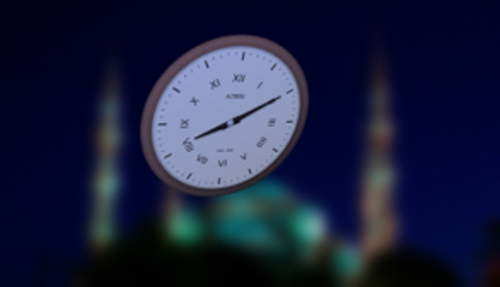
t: h=8 m=10
